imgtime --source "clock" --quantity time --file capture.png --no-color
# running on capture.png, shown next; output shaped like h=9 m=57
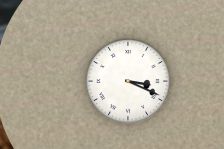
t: h=3 m=19
